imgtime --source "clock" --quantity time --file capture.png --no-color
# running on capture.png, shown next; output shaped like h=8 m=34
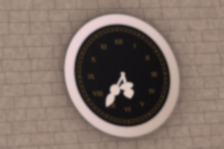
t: h=5 m=36
